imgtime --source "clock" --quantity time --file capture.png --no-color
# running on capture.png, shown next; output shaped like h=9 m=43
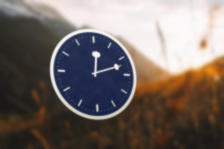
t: h=12 m=12
